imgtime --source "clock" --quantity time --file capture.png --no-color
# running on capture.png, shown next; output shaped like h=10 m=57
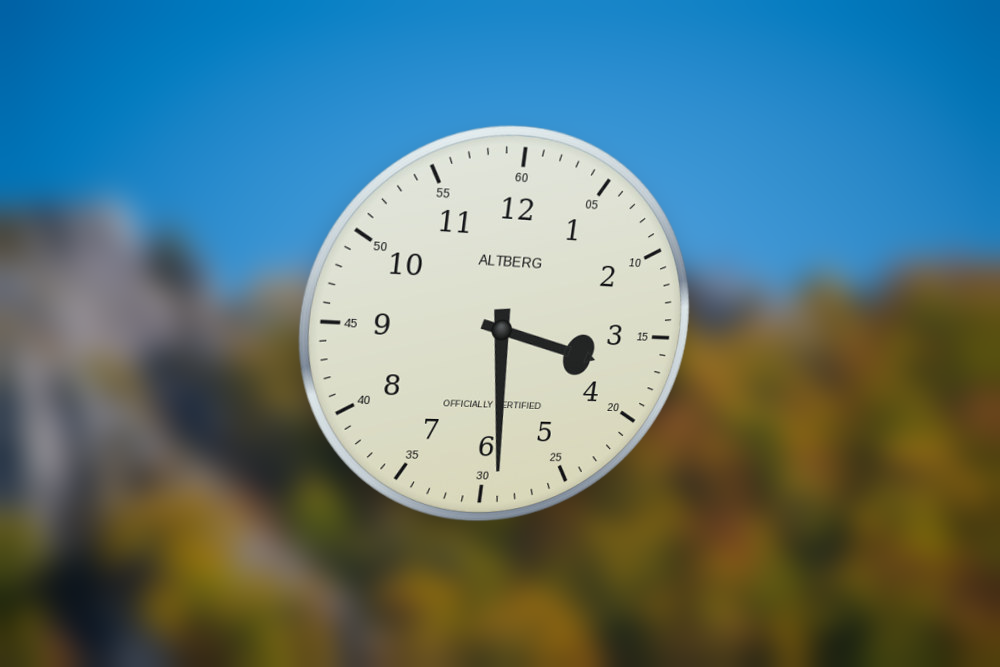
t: h=3 m=29
